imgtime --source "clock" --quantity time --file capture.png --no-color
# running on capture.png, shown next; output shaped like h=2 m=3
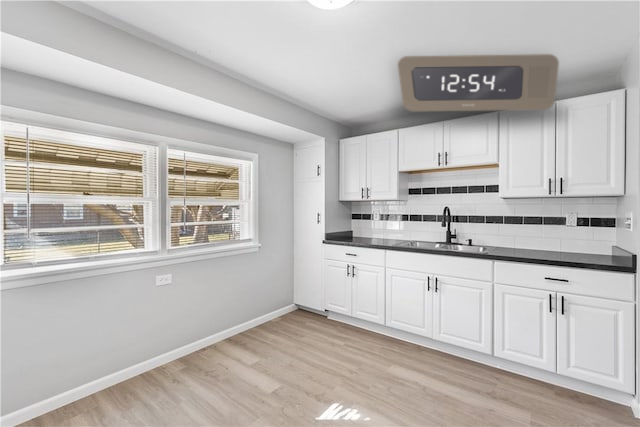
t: h=12 m=54
